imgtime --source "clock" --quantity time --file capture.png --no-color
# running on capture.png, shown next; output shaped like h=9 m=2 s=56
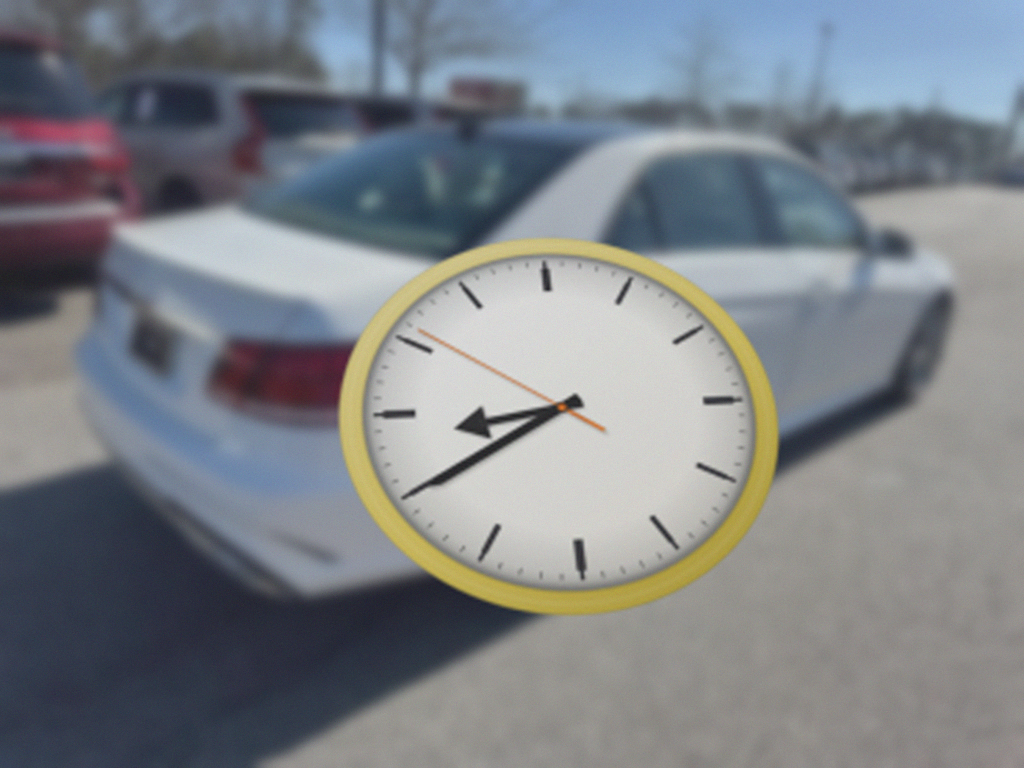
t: h=8 m=39 s=51
